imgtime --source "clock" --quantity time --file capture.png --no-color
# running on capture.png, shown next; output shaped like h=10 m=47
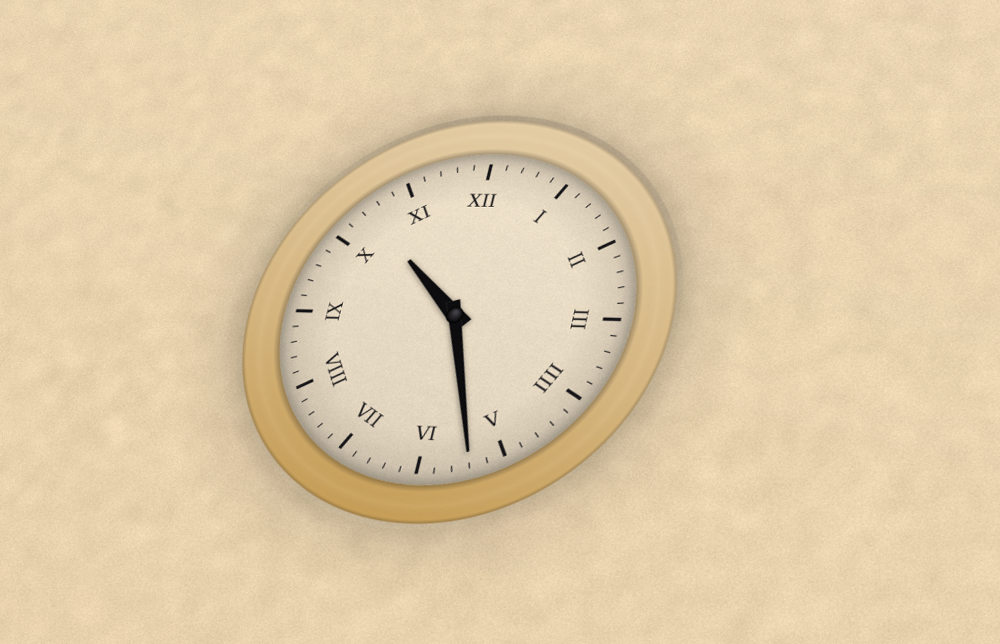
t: h=10 m=27
